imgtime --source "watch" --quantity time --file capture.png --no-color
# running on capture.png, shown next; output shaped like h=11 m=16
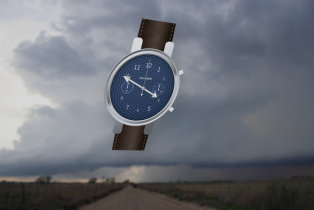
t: h=3 m=49
